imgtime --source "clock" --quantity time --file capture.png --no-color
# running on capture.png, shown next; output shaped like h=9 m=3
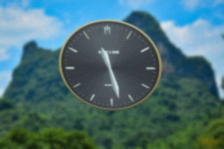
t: h=11 m=28
